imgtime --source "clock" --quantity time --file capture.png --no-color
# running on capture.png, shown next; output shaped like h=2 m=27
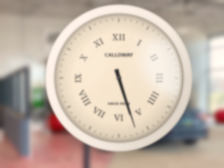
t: h=5 m=27
